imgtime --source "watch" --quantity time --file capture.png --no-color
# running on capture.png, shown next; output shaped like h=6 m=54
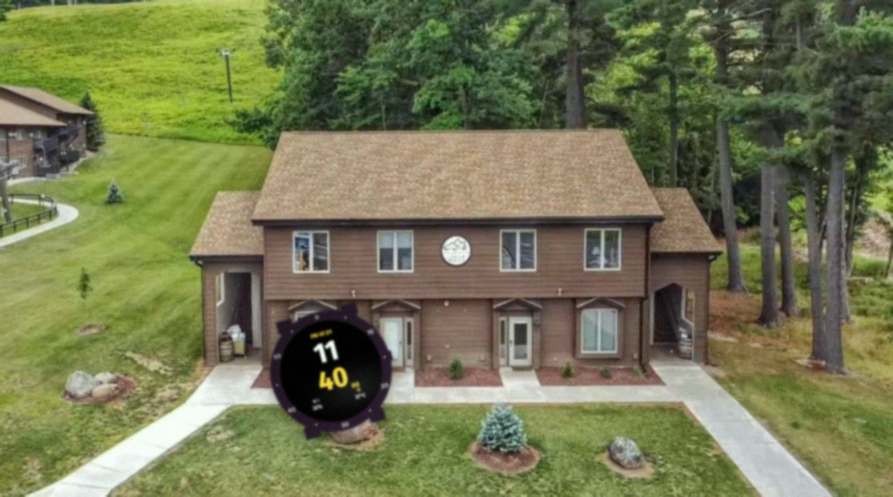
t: h=11 m=40
